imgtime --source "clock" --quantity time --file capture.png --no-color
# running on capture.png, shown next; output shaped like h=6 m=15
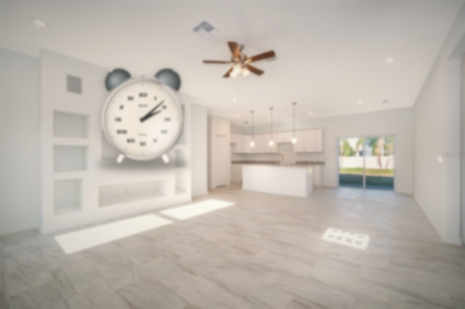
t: h=2 m=8
